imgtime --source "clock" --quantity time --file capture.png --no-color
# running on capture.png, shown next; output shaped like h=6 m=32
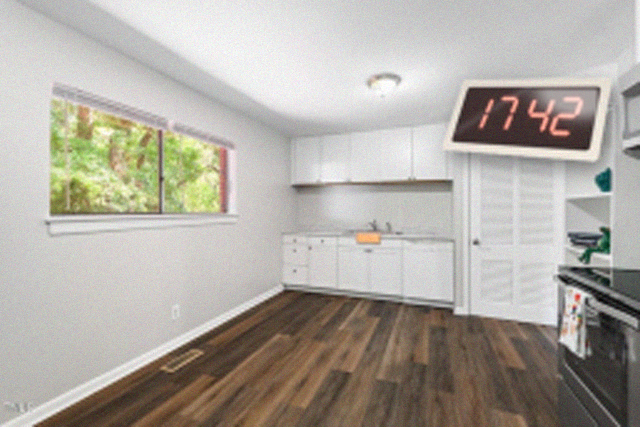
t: h=17 m=42
